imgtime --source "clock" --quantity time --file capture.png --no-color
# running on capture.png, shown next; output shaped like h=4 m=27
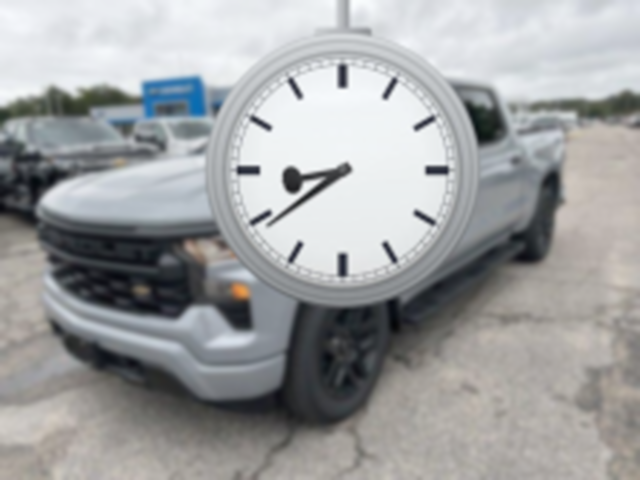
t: h=8 m=39
